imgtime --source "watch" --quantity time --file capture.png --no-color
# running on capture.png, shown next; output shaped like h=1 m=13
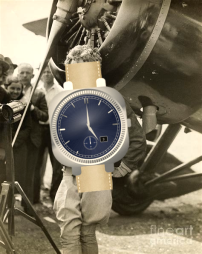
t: h=5 m=0
